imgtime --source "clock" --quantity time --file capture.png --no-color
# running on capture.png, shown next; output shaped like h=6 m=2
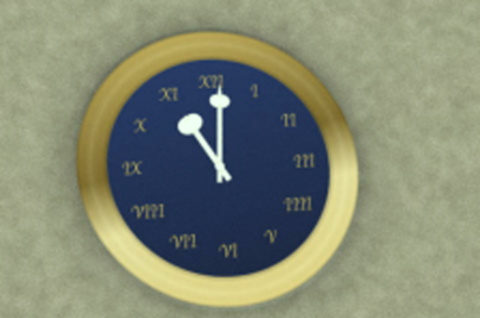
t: h=11 m=1
